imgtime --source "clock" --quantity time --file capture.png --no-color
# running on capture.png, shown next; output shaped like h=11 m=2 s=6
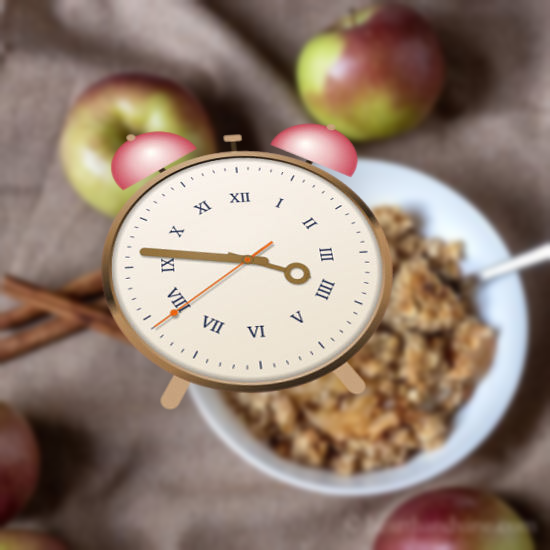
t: h=3 m=46 s=39
